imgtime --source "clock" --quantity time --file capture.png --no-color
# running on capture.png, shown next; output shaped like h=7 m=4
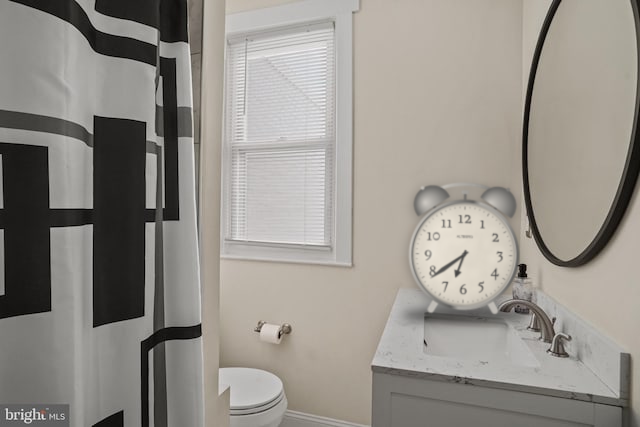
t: h=6 m=39
